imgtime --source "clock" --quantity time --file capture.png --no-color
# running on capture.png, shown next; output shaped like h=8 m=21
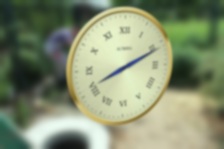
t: h=8 m=11
